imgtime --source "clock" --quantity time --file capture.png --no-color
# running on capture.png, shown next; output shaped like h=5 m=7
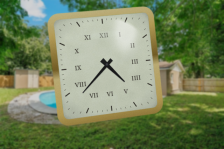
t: h=4 m=38
